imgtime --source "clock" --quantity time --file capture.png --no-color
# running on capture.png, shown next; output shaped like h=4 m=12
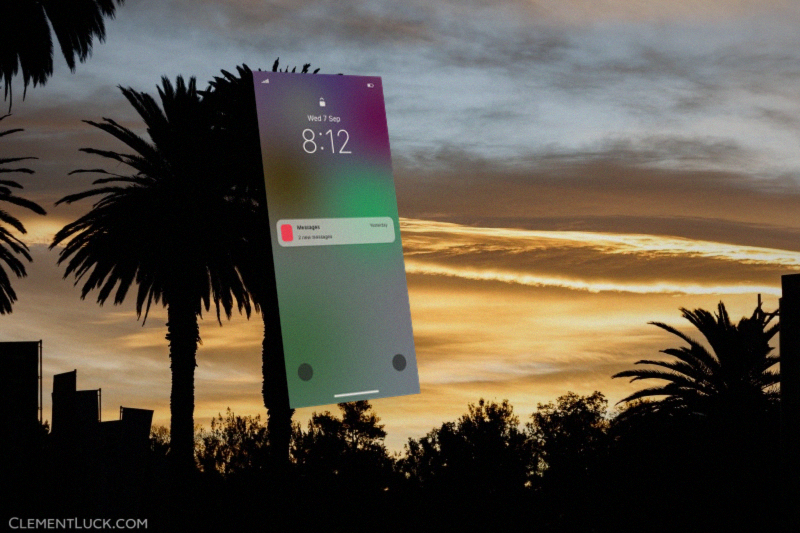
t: h=8 m=12
